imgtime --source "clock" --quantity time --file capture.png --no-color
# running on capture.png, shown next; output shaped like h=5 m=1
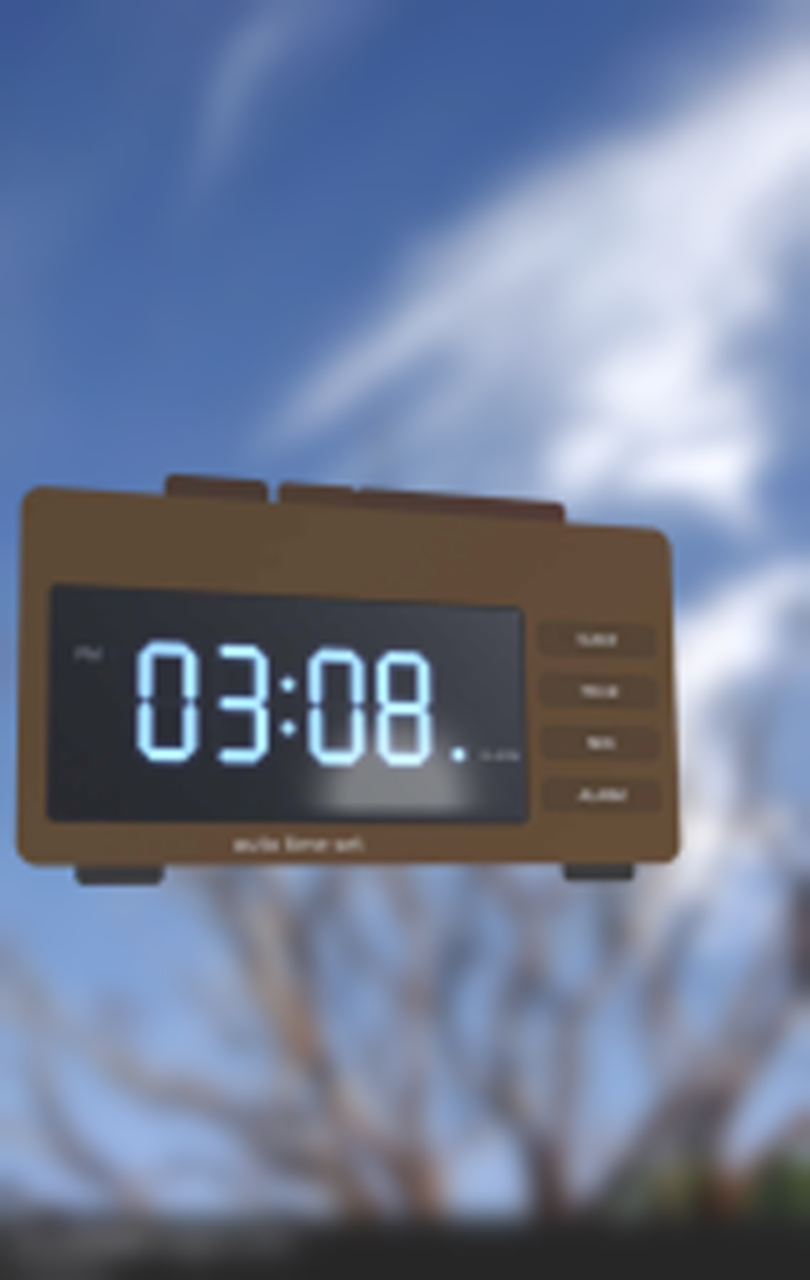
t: h=3 m=8
